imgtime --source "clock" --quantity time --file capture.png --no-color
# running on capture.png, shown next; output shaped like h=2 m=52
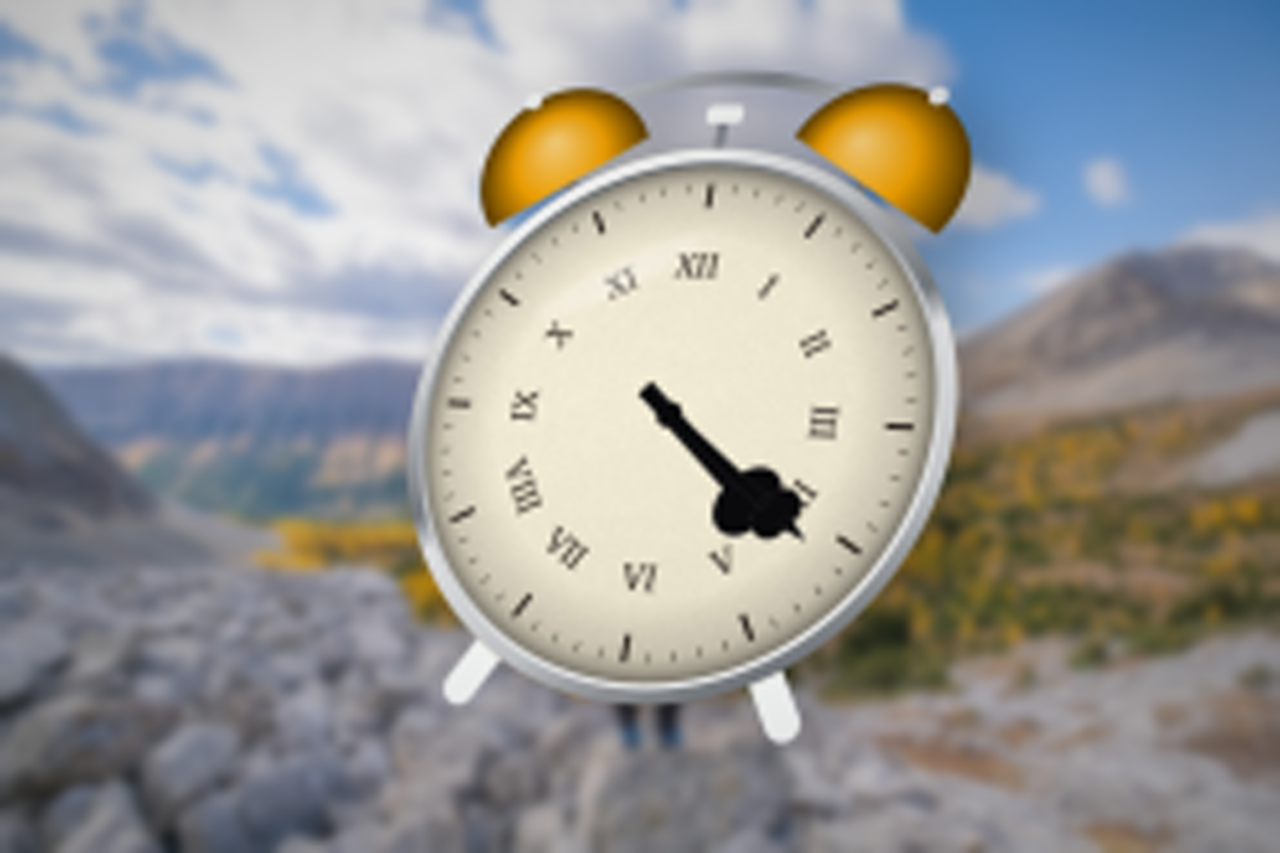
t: h=4 m=21
